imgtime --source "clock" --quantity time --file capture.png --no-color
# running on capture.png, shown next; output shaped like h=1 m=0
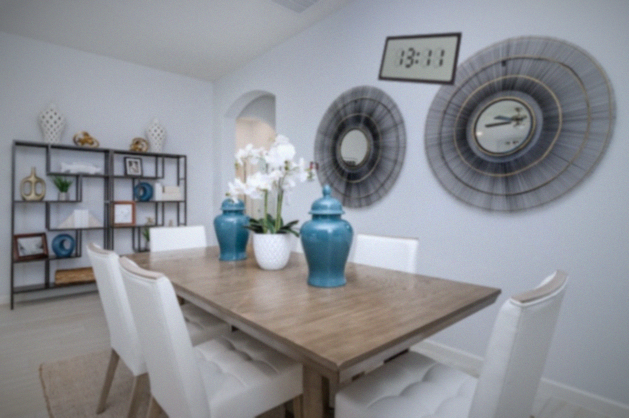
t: h=13 m=11
